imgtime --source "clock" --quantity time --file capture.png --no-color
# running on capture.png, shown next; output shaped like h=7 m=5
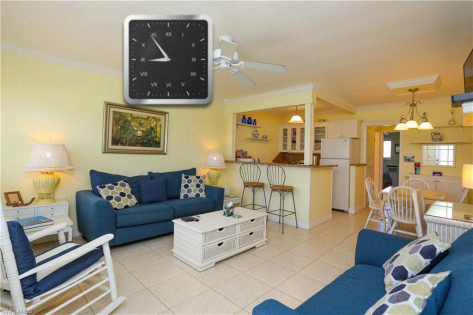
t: h=8 m=54
